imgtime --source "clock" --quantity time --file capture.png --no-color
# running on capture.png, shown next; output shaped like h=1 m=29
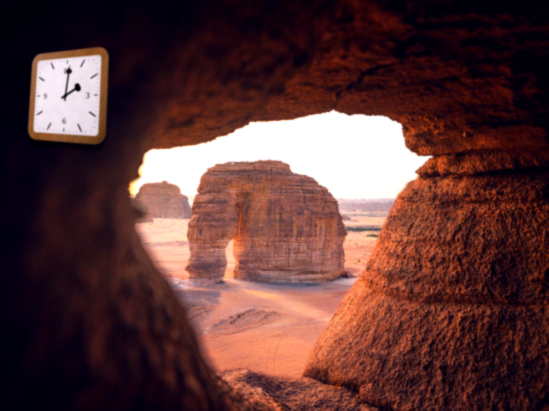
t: h=2 m=1
